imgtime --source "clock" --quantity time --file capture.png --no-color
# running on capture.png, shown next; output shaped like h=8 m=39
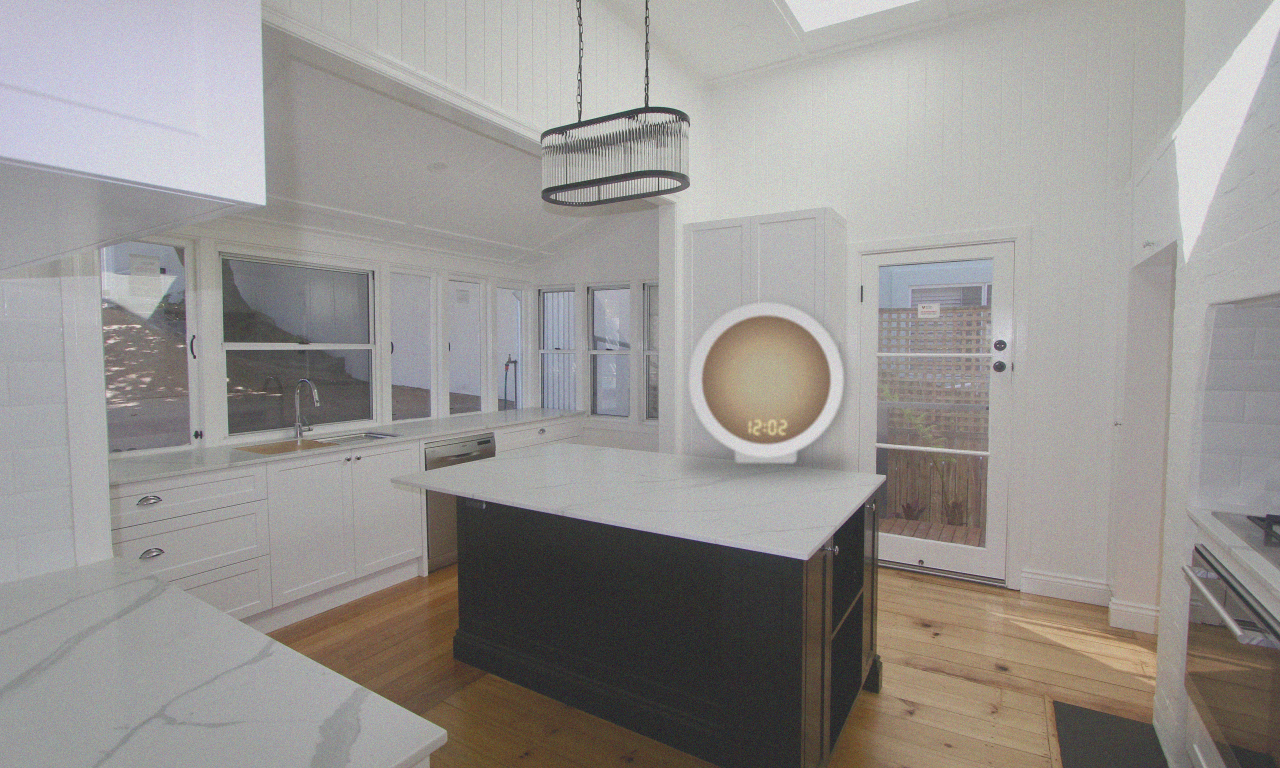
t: h=12 m=2
